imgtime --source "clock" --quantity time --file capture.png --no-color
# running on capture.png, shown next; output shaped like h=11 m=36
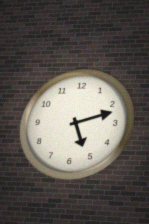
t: h=5 m=12
